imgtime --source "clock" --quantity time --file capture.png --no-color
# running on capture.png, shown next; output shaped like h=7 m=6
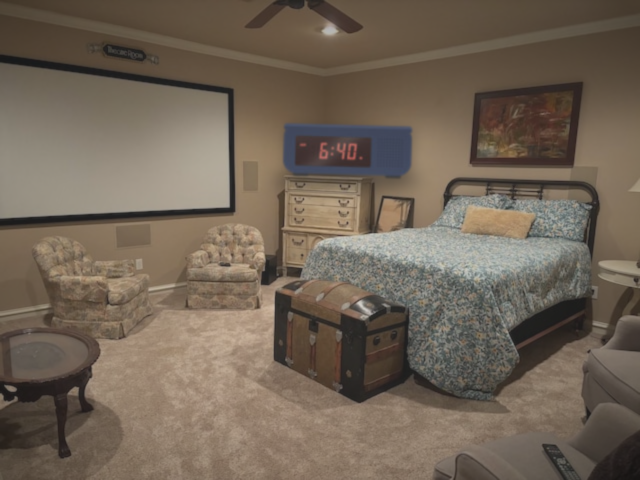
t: h=6 m=40
